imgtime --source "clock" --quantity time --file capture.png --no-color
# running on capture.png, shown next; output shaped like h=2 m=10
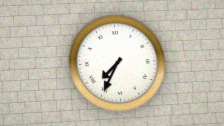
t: h=7 m=35
